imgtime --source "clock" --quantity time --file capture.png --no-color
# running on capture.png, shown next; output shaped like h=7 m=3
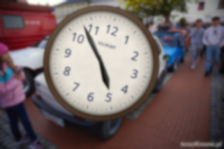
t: h=4 m=53
